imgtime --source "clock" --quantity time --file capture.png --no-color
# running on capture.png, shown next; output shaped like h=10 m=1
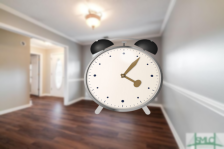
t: h=4 m=6
